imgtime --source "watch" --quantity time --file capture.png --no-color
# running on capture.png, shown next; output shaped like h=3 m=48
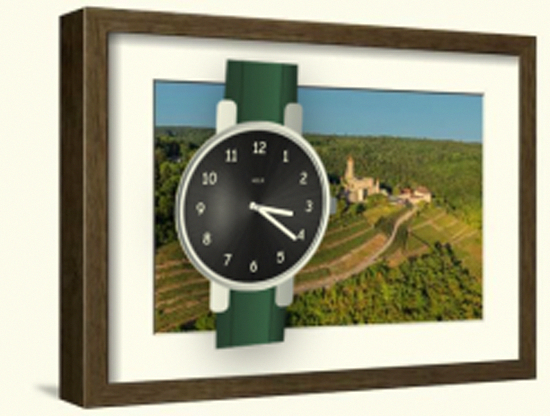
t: h=3 m=21
